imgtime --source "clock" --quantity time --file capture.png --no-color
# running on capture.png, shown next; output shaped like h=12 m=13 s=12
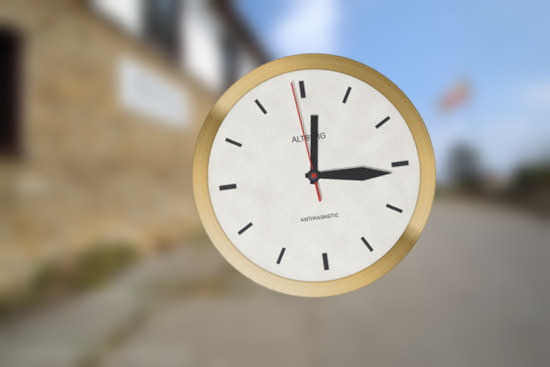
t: h=12 m=15 s=59
